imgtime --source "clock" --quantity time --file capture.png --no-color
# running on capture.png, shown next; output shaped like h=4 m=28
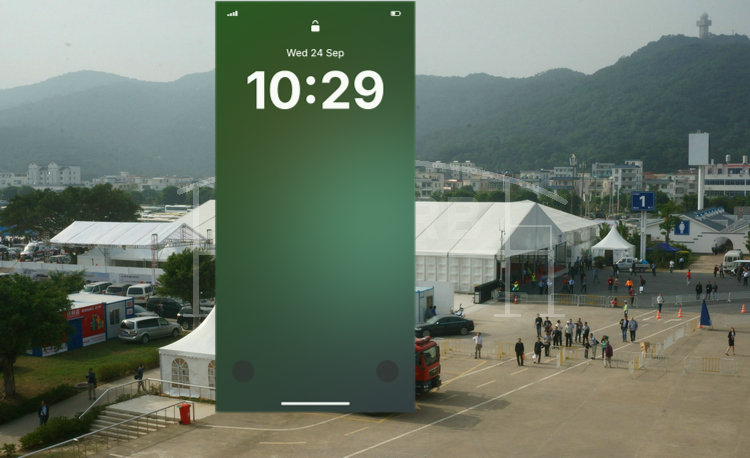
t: h=10 m=29
